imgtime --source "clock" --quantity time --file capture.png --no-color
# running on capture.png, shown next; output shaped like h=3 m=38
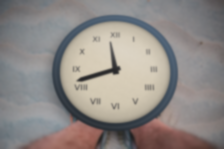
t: h=11 m=42
